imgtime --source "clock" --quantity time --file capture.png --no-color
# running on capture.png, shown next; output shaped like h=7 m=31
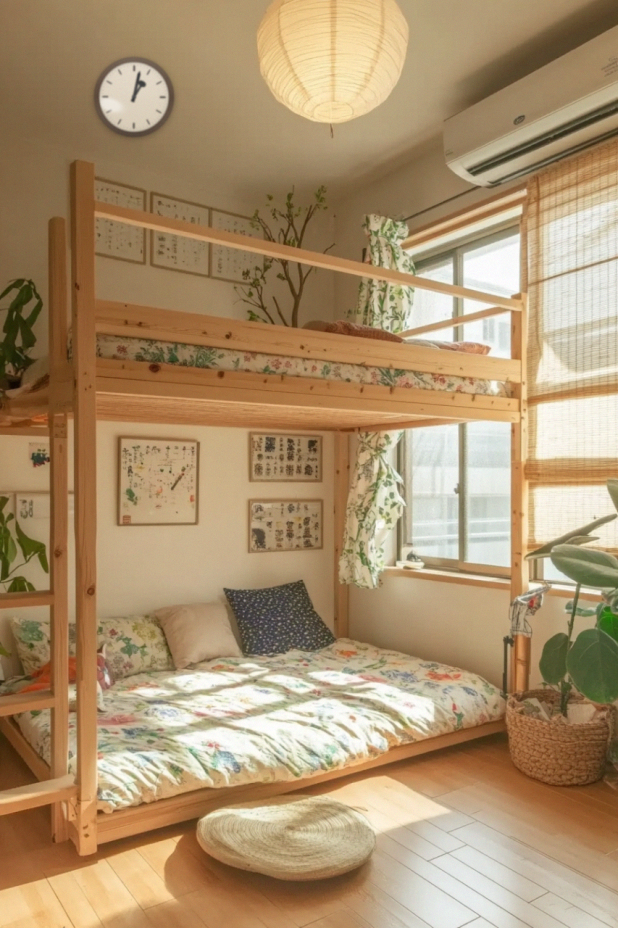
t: h=1 m=2
